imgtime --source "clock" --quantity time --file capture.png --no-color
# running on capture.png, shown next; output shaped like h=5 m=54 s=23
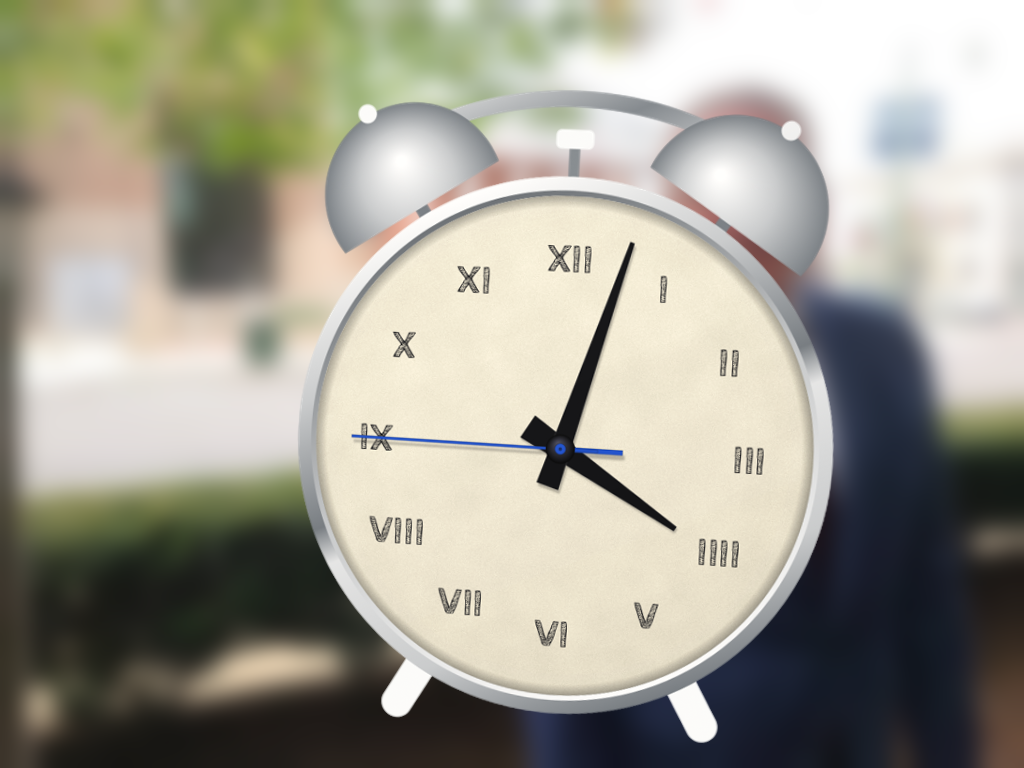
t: h=4 m=2 s=45
